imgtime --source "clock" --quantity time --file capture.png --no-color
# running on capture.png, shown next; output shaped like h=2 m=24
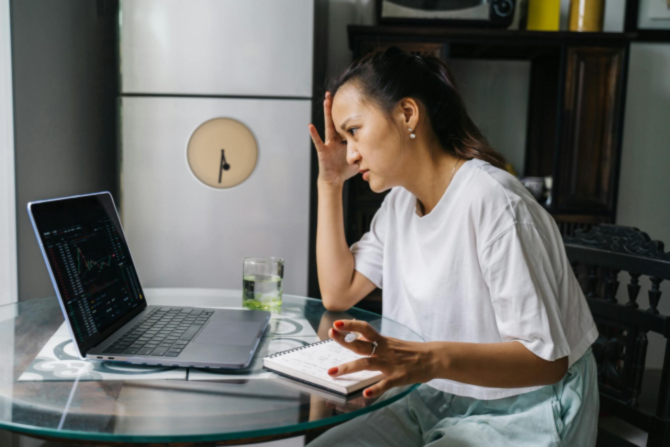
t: h=5 m=31
